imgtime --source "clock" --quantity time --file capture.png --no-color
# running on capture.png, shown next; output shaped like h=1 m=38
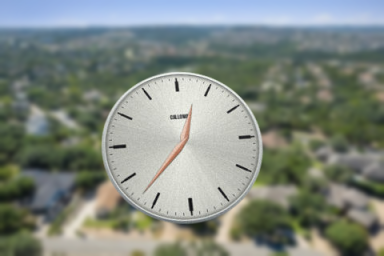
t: h=12 m=37
